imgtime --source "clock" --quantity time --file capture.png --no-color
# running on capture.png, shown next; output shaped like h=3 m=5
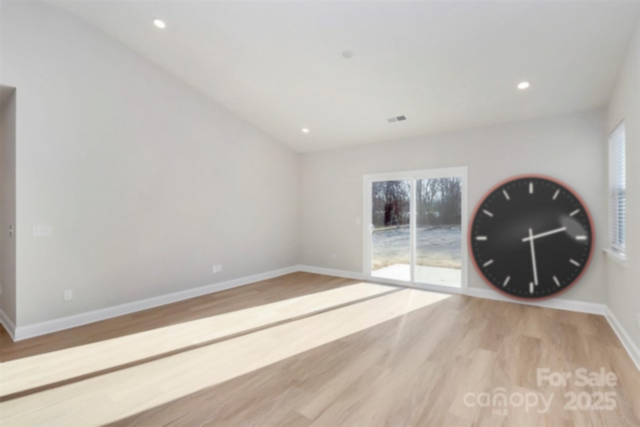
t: h=2 m=29
